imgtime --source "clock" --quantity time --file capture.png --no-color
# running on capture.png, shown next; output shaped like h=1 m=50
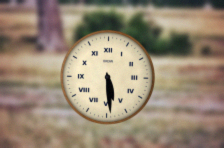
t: h=5 m=29
